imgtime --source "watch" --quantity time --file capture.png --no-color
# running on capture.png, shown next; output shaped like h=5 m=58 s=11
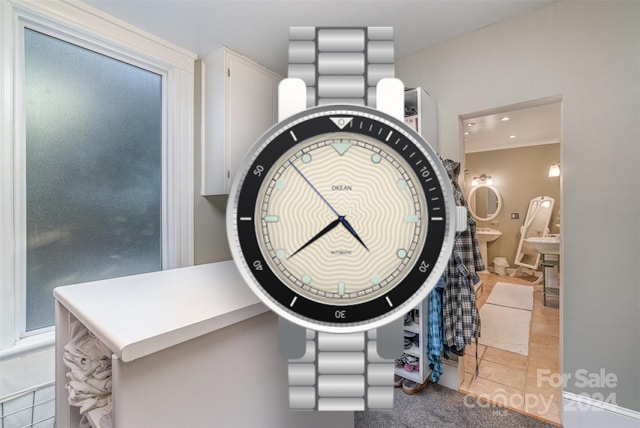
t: h=4 m=38 s=53
